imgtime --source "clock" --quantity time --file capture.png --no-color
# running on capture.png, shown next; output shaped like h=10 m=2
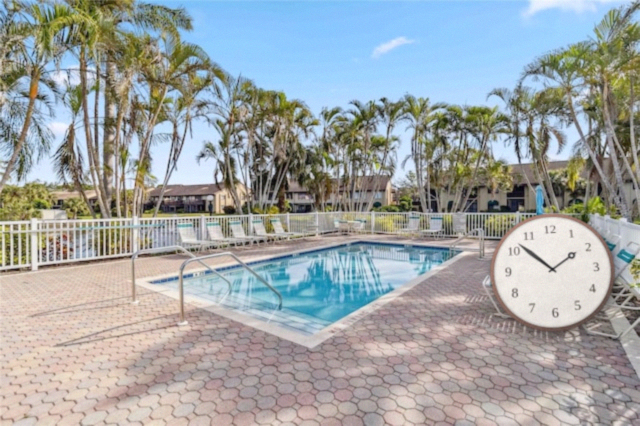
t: h=1 m=52
